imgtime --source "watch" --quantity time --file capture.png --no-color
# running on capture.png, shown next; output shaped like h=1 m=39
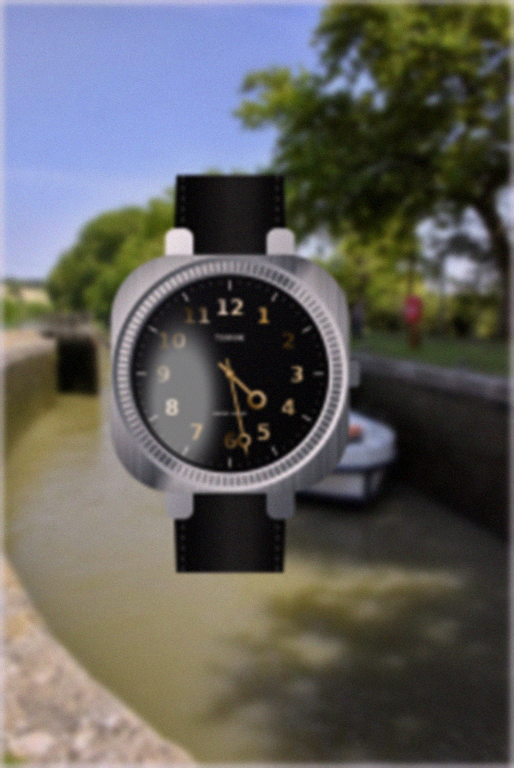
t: h=4 m=28
